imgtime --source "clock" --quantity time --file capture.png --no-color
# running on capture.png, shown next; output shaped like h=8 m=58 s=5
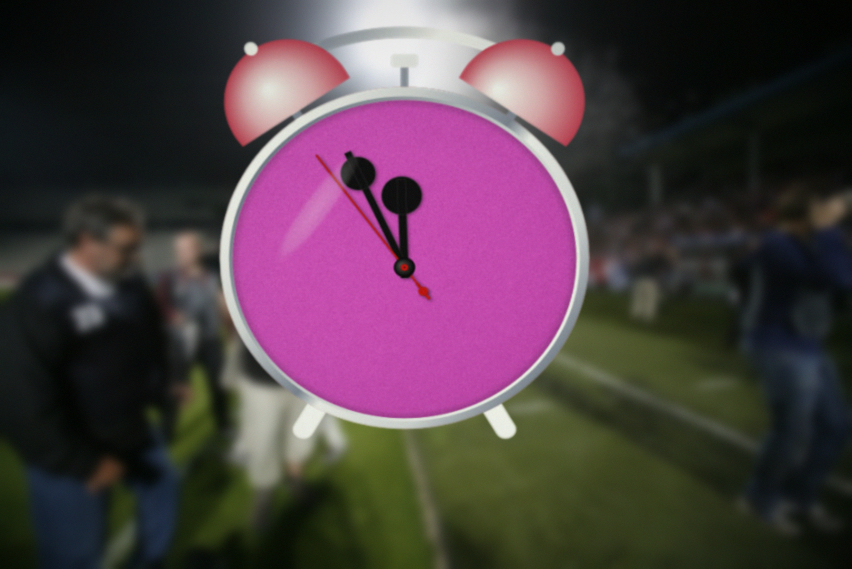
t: h=11 m=55 s=54
